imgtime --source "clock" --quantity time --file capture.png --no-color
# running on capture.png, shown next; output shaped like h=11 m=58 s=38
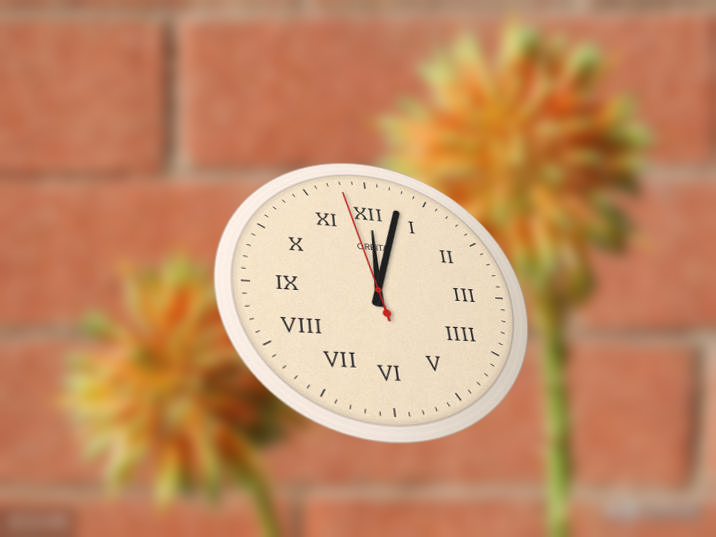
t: h=12 m=2 s=58
